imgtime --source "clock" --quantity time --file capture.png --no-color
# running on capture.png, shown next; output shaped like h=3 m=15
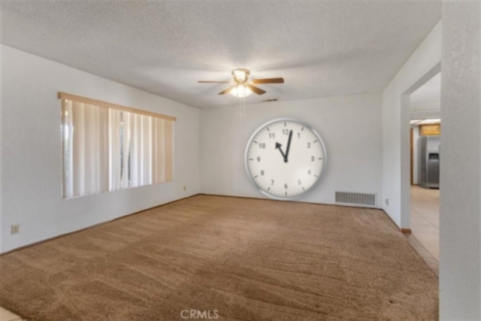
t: h=11 m=2
